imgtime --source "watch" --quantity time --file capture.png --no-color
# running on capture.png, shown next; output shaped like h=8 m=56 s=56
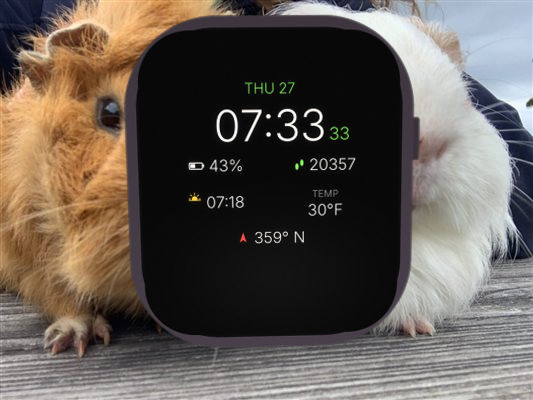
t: h=7 m=33 s=33
